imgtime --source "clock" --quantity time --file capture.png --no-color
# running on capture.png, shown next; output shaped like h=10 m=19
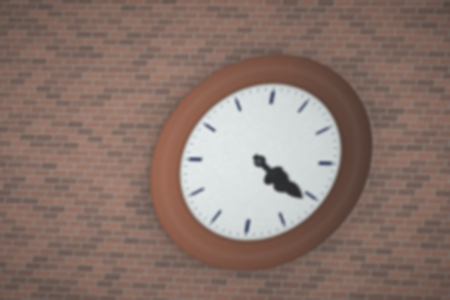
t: h=4 m=21
